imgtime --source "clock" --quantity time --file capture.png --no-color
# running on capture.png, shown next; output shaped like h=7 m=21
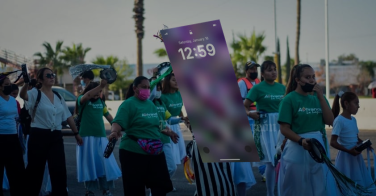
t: h=12 m=59
